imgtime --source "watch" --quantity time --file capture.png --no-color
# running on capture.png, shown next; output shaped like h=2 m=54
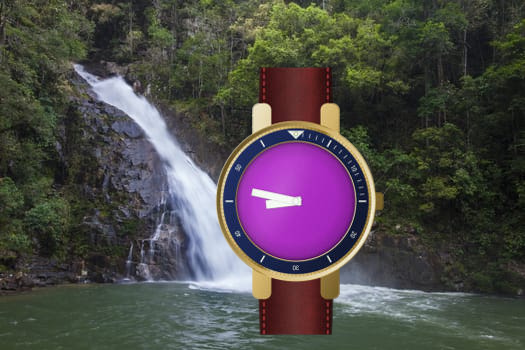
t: h=8 m=47
